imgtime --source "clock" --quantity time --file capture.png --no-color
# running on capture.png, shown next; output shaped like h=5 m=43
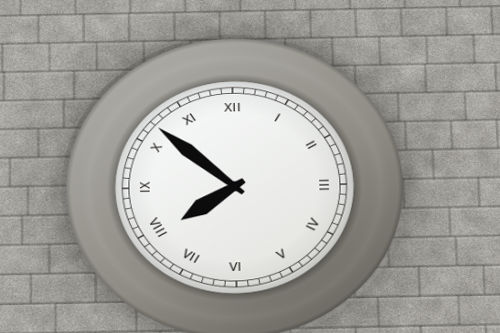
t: h=7 m=52
